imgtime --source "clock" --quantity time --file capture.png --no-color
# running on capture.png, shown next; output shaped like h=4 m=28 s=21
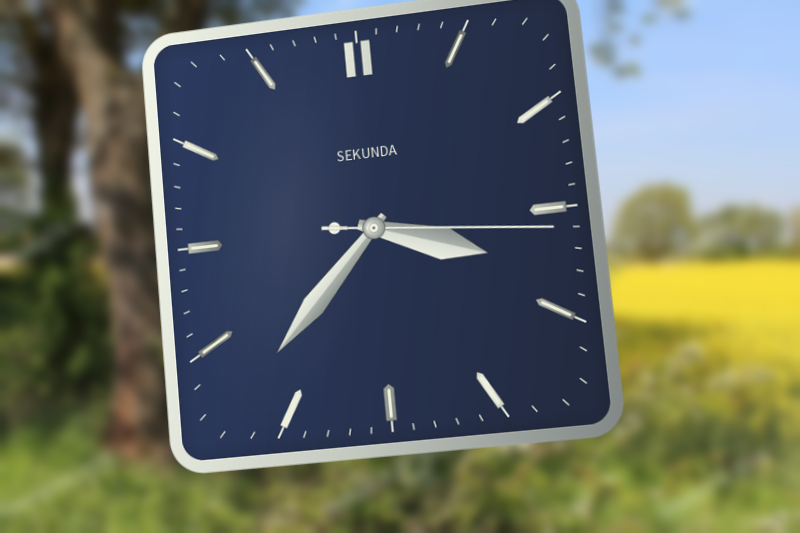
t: h=3 m=37 s=16
